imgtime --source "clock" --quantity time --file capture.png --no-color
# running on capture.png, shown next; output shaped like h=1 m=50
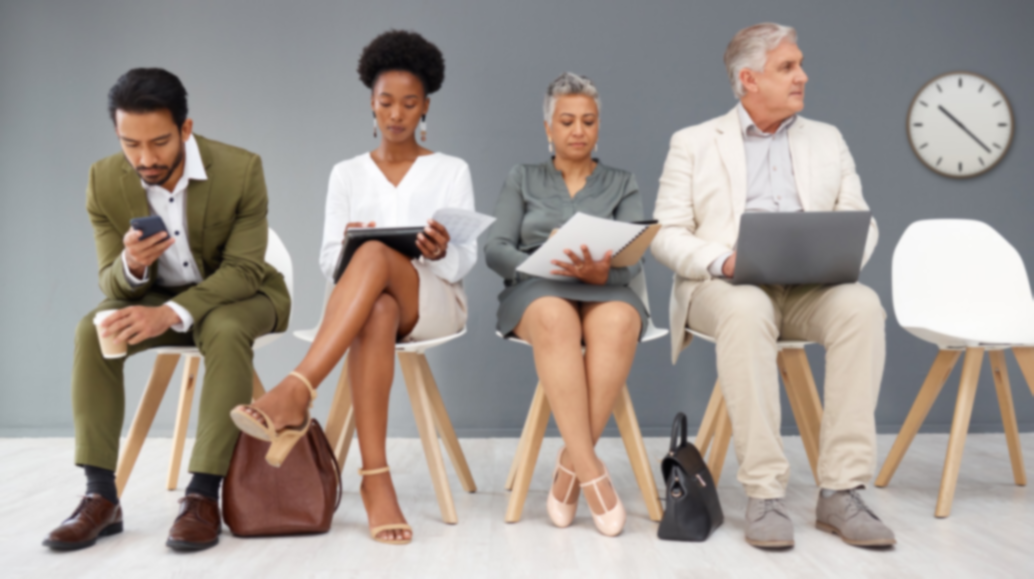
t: h=10 m=22
